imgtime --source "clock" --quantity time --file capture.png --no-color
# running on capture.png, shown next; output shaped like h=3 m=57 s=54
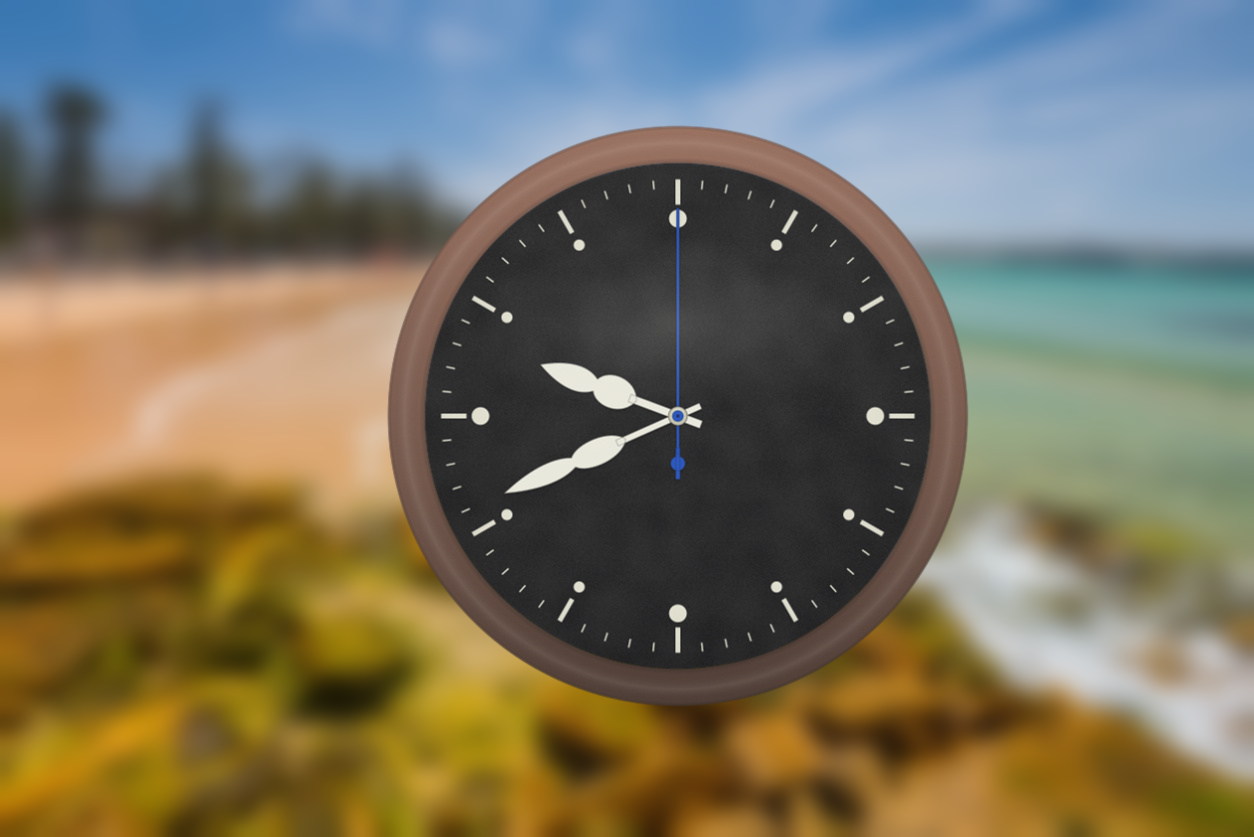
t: h=9 m=41 s=0
